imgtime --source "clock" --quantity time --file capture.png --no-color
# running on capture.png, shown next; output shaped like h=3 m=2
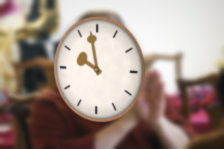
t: h=9 m=58
